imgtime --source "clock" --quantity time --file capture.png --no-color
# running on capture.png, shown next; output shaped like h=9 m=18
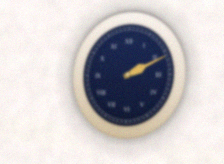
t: h=2 m=11
